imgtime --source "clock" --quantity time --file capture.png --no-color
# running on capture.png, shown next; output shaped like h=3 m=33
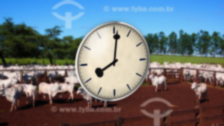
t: h=8 m=1
